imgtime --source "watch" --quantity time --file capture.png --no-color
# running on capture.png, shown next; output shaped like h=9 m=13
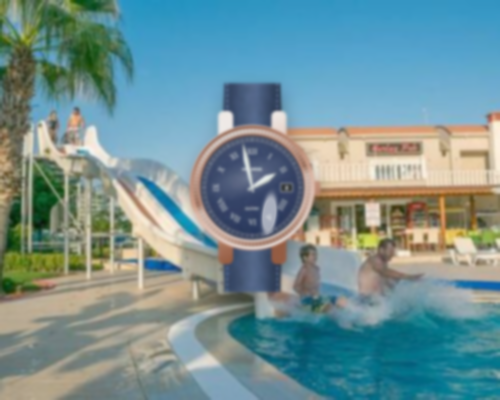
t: h=1 m=58
